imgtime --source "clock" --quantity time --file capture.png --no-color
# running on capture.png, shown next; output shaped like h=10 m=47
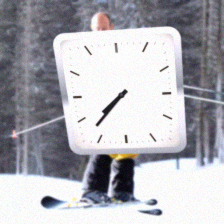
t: h=7 m=37
